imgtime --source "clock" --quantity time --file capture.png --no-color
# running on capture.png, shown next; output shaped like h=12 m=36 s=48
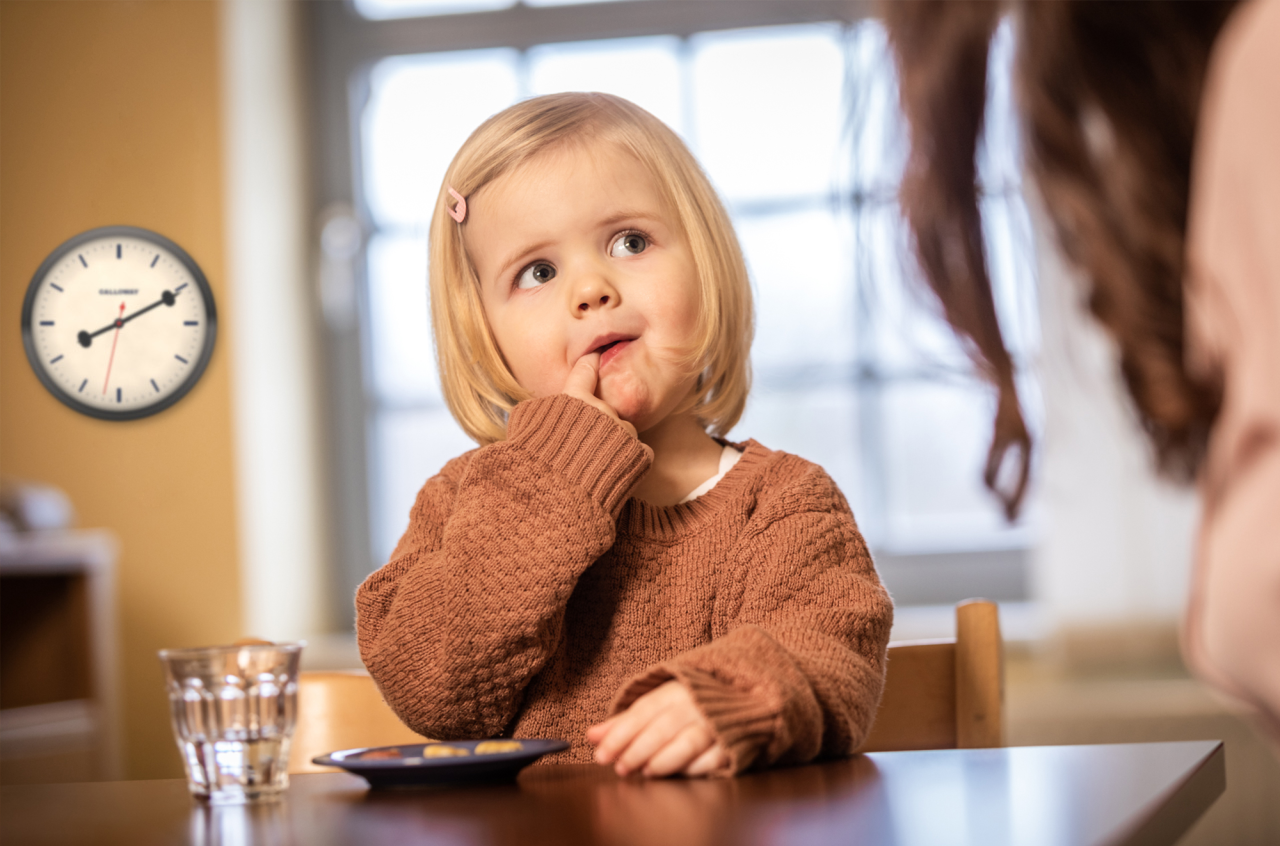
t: h=8 m=10 s=32
